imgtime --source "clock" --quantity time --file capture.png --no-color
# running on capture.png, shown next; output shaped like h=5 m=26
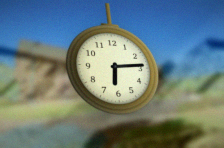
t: h=6 m=14
